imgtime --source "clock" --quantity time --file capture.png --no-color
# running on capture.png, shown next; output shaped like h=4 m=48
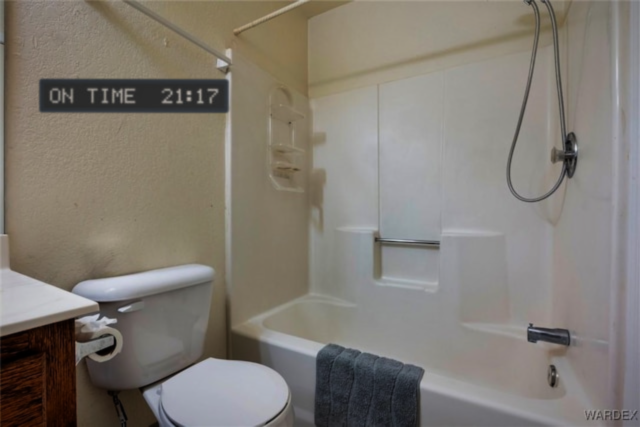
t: h=21 m=17
